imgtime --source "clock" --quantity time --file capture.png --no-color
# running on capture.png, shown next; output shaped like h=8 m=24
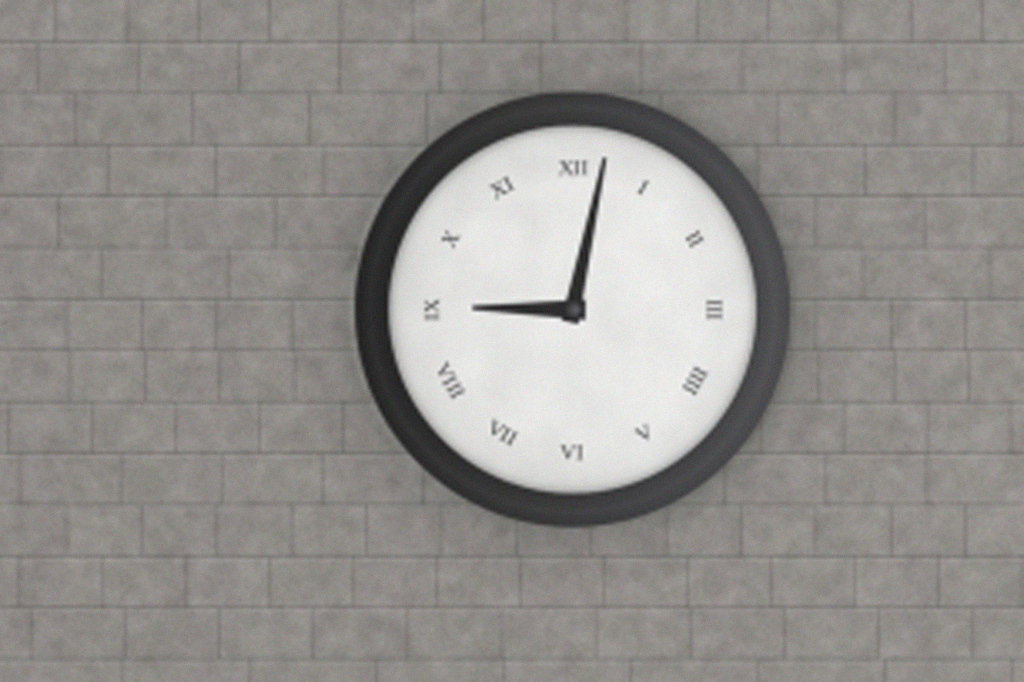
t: h=9 m=2
